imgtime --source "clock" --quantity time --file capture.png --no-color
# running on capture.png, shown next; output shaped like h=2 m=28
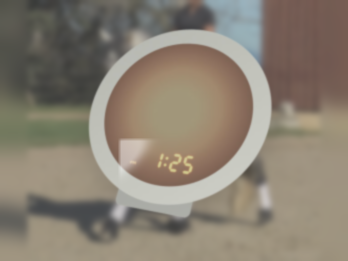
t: h=1 m=25
